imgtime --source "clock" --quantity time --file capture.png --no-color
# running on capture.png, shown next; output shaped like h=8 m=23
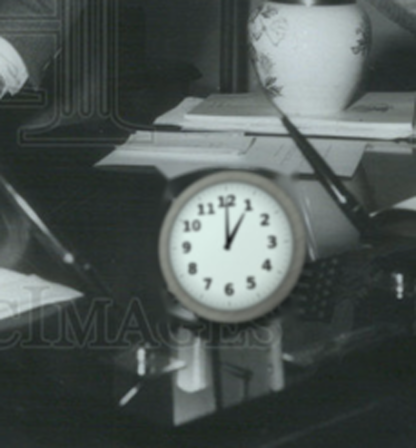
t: h=1 m=0
